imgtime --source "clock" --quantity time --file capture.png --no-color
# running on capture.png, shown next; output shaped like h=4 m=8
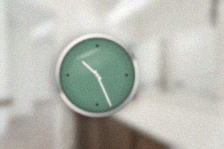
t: h=10 m=26
